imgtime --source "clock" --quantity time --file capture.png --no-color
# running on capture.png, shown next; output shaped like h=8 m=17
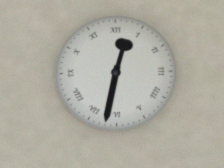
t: h=12 m=32
